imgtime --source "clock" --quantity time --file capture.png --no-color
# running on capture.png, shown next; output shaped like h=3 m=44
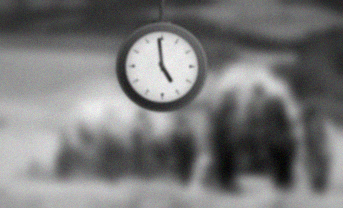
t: h=4 m=59
